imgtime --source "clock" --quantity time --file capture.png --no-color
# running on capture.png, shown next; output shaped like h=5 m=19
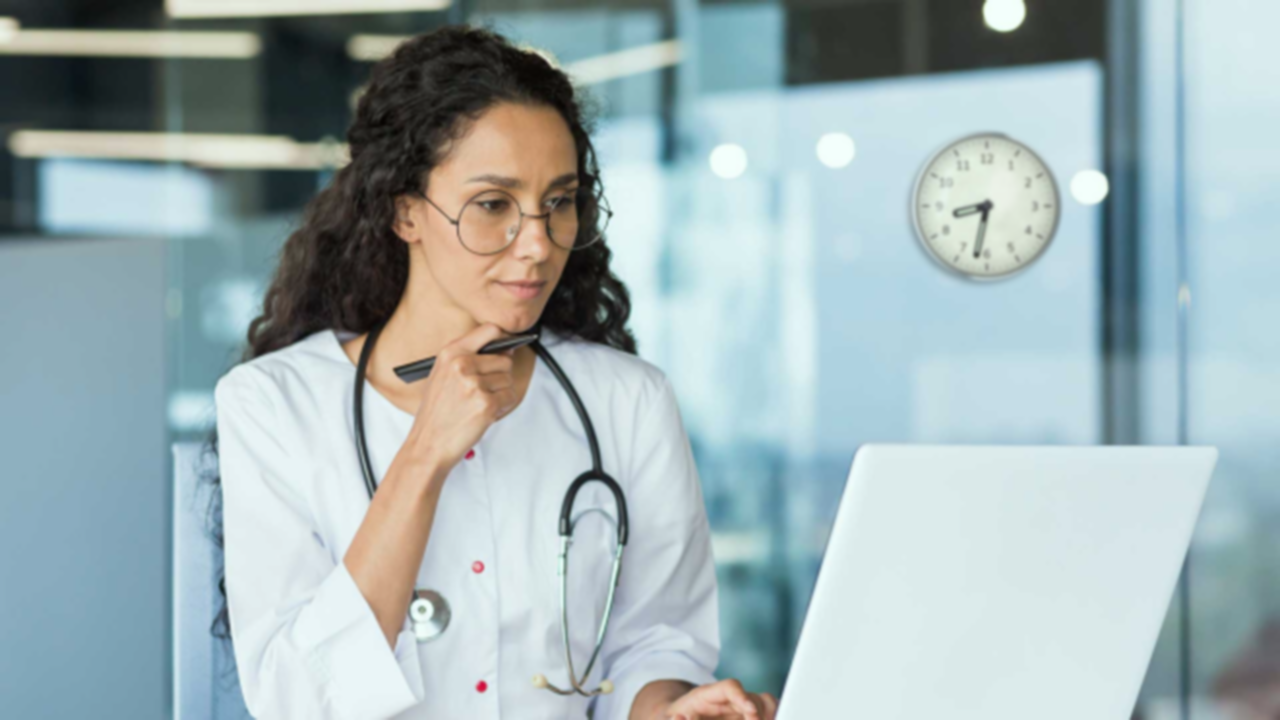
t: h=8 m=32
